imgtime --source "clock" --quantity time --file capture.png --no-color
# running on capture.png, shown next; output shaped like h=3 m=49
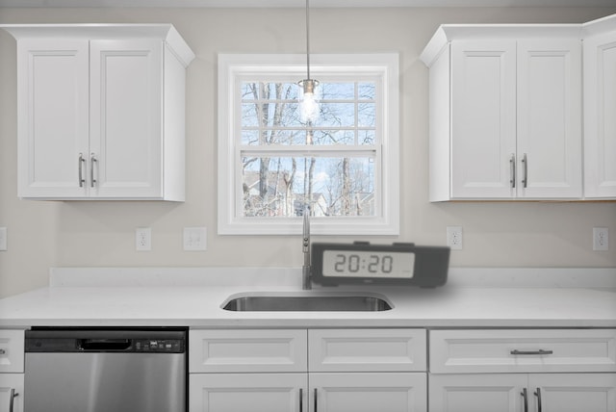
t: h=20 m=20
